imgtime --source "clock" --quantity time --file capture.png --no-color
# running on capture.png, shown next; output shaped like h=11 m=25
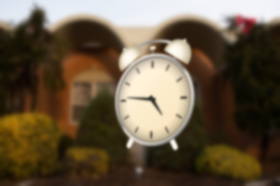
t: h=4 m=46
